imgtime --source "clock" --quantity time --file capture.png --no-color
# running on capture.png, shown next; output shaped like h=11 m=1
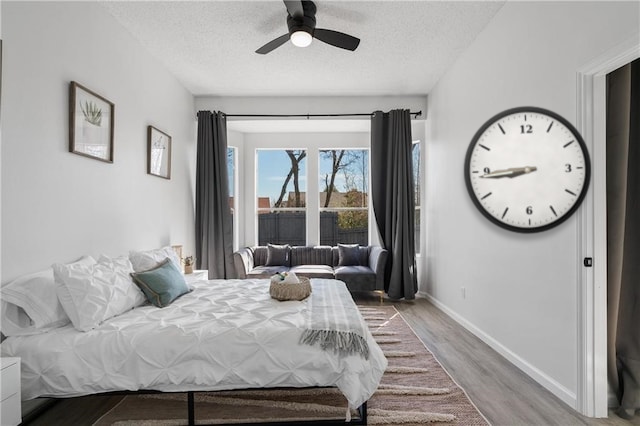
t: h=8 m=44
